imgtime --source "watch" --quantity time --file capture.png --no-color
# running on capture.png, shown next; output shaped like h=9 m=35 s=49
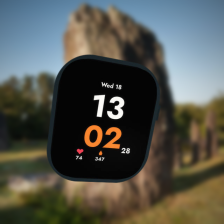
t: h=13 m=2 s=28
